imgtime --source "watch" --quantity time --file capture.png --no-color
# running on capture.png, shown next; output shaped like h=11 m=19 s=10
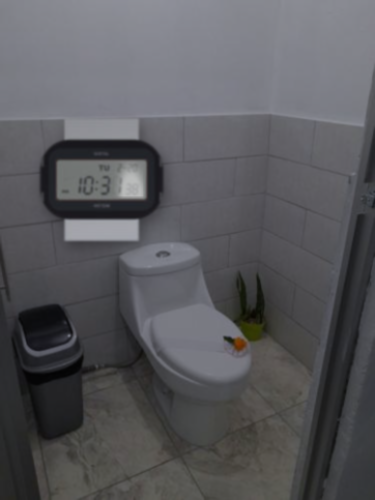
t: h=10 m=31 s=38
